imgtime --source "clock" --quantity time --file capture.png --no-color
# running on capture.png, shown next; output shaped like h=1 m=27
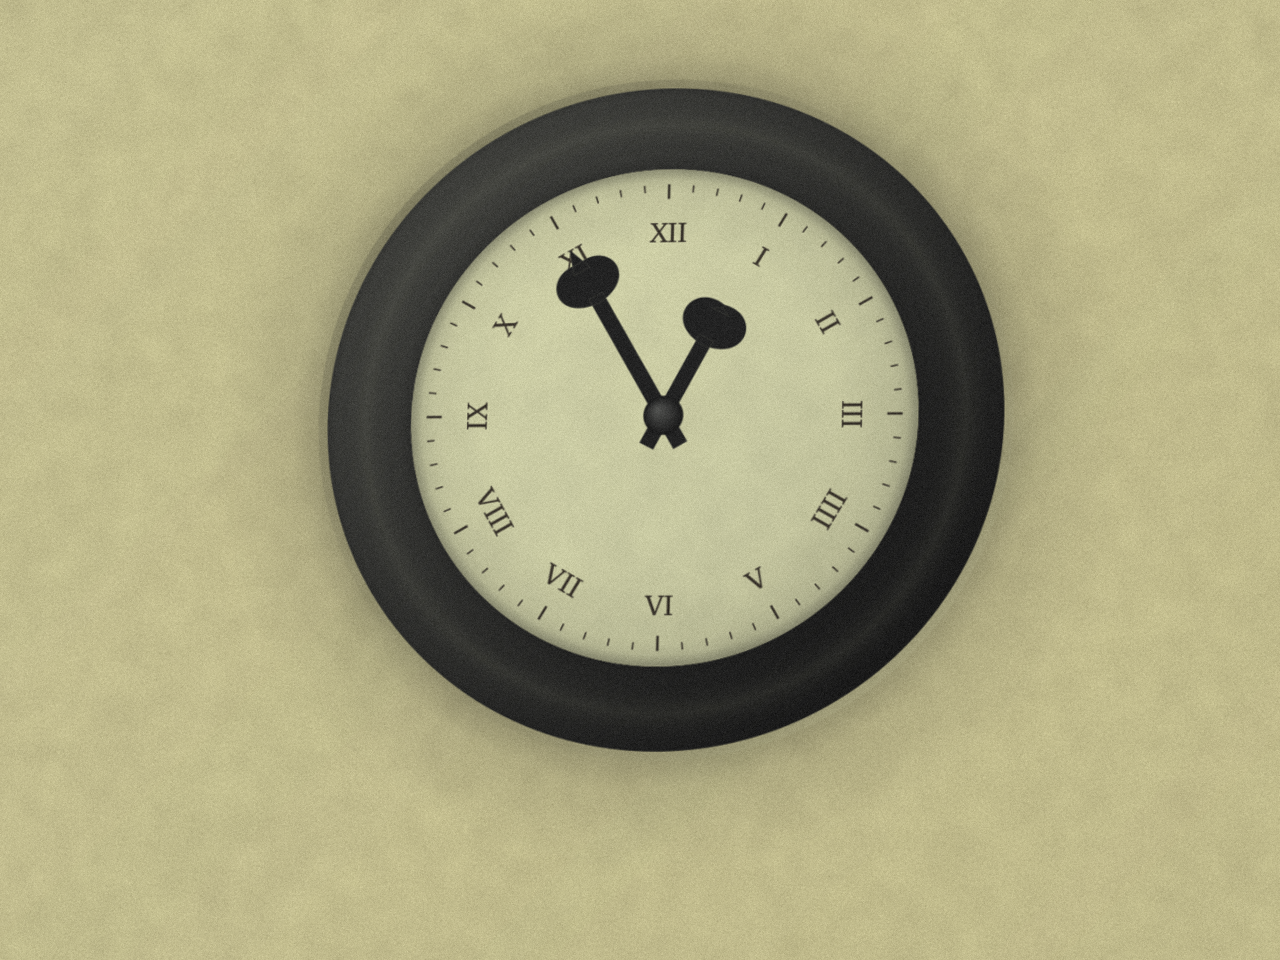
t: h=12 m=55
